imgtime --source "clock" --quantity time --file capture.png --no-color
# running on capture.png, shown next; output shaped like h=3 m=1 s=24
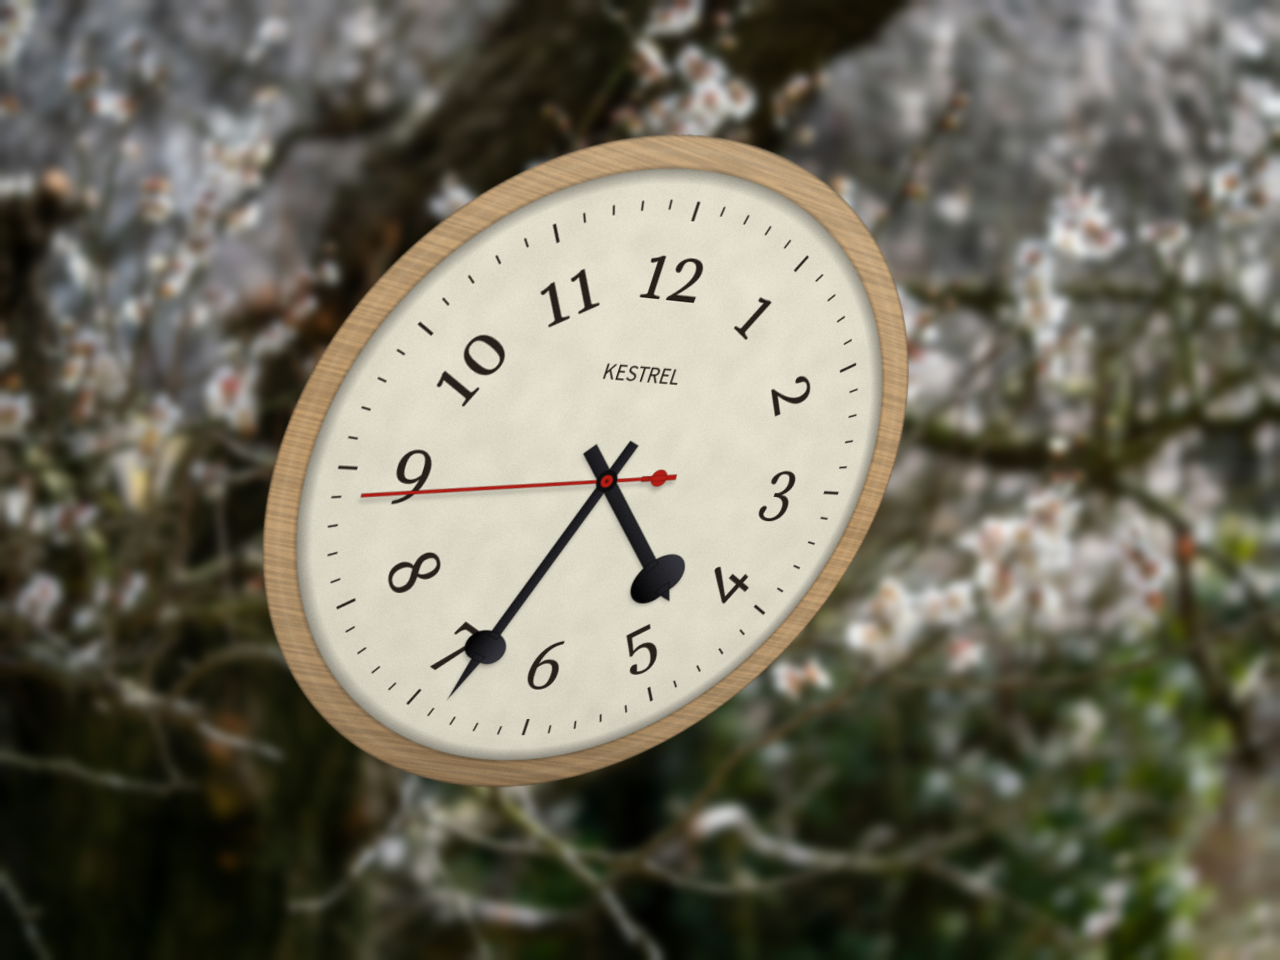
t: h=4 m=33 s=44
